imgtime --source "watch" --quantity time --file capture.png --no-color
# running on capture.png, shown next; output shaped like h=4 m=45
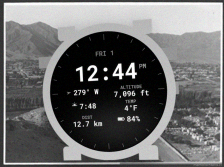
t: h=12 m=44
